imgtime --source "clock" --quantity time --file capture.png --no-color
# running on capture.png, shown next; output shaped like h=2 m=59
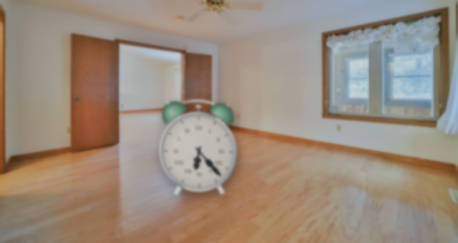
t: h=6 m=23
